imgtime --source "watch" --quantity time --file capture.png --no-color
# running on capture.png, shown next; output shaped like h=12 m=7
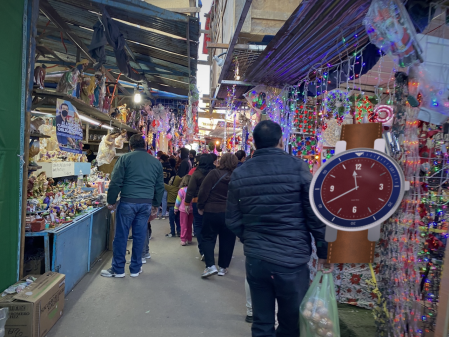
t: h=11 m=40
